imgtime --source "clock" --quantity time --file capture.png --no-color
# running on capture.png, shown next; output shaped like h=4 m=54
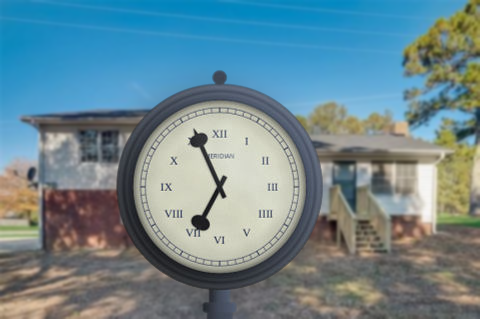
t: h=6 m=56
